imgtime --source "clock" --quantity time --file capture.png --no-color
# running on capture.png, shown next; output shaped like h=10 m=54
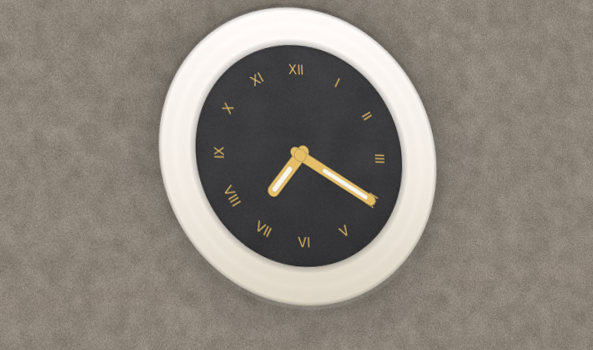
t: h=7 m=20
